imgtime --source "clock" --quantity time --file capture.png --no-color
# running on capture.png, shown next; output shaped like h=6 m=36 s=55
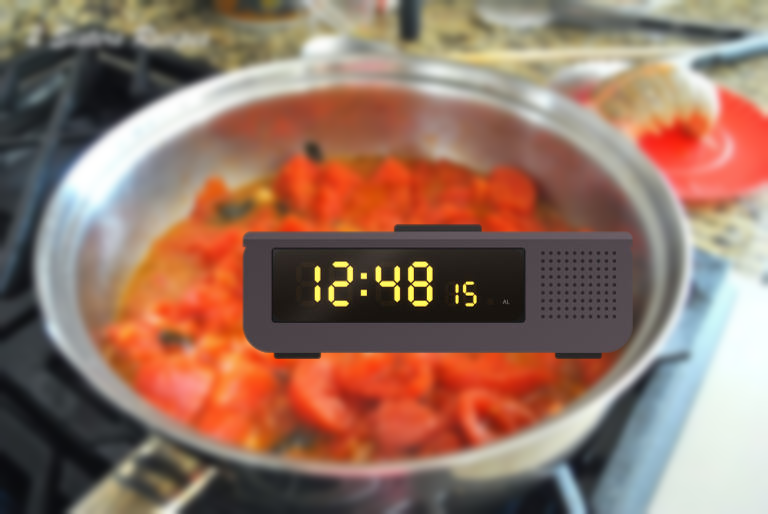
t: h=12 m=48 s=15
